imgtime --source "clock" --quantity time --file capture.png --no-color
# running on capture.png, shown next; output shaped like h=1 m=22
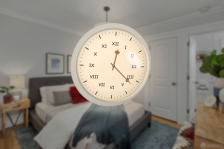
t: h=12 m=22
